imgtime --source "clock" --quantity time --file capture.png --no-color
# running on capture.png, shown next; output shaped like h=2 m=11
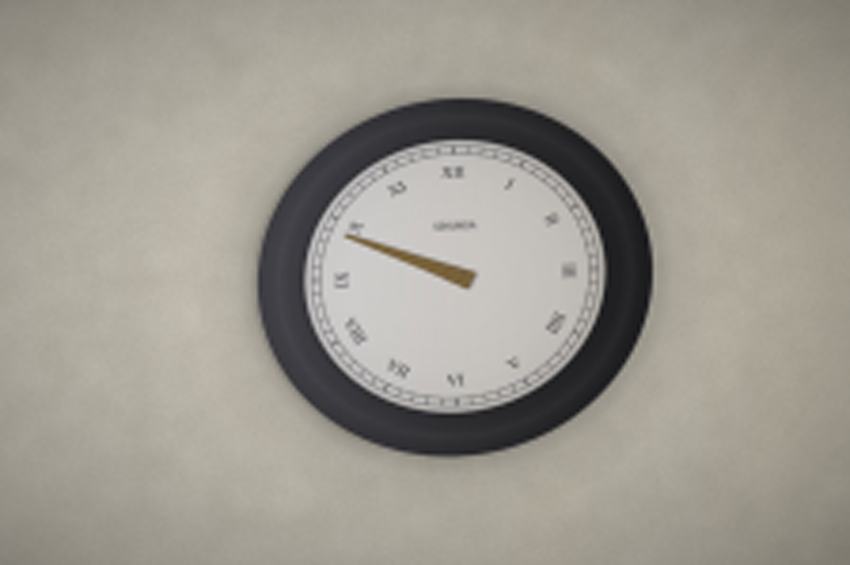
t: h=9 m=49
